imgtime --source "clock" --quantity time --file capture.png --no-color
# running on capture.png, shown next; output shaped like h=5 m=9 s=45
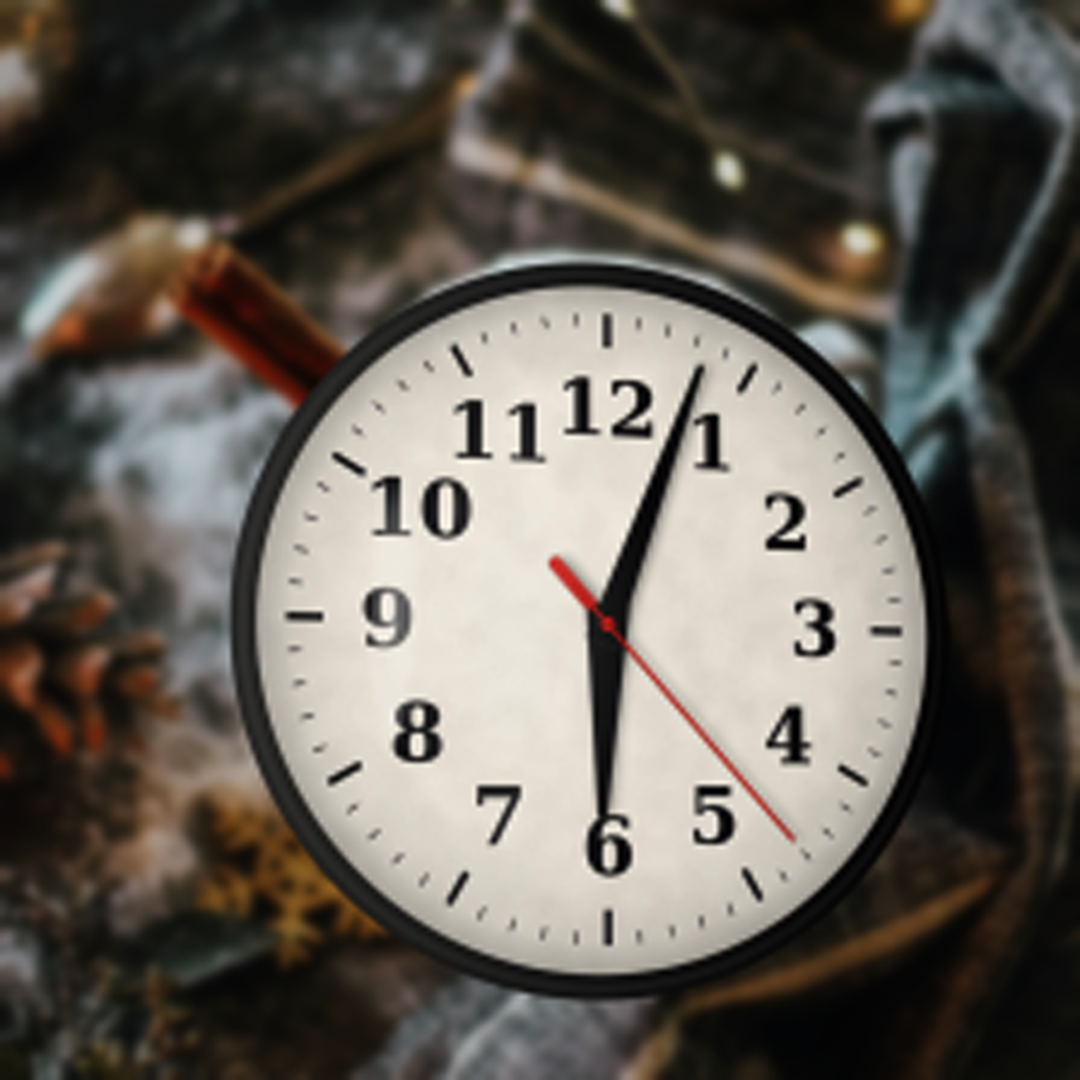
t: h=6 m=3 s=23
